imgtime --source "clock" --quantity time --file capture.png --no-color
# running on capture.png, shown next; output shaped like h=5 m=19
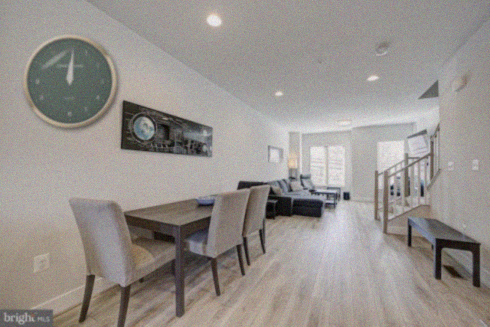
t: h=12 m=1
